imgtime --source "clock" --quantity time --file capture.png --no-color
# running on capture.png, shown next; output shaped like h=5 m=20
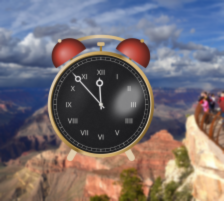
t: h=11 m=53
